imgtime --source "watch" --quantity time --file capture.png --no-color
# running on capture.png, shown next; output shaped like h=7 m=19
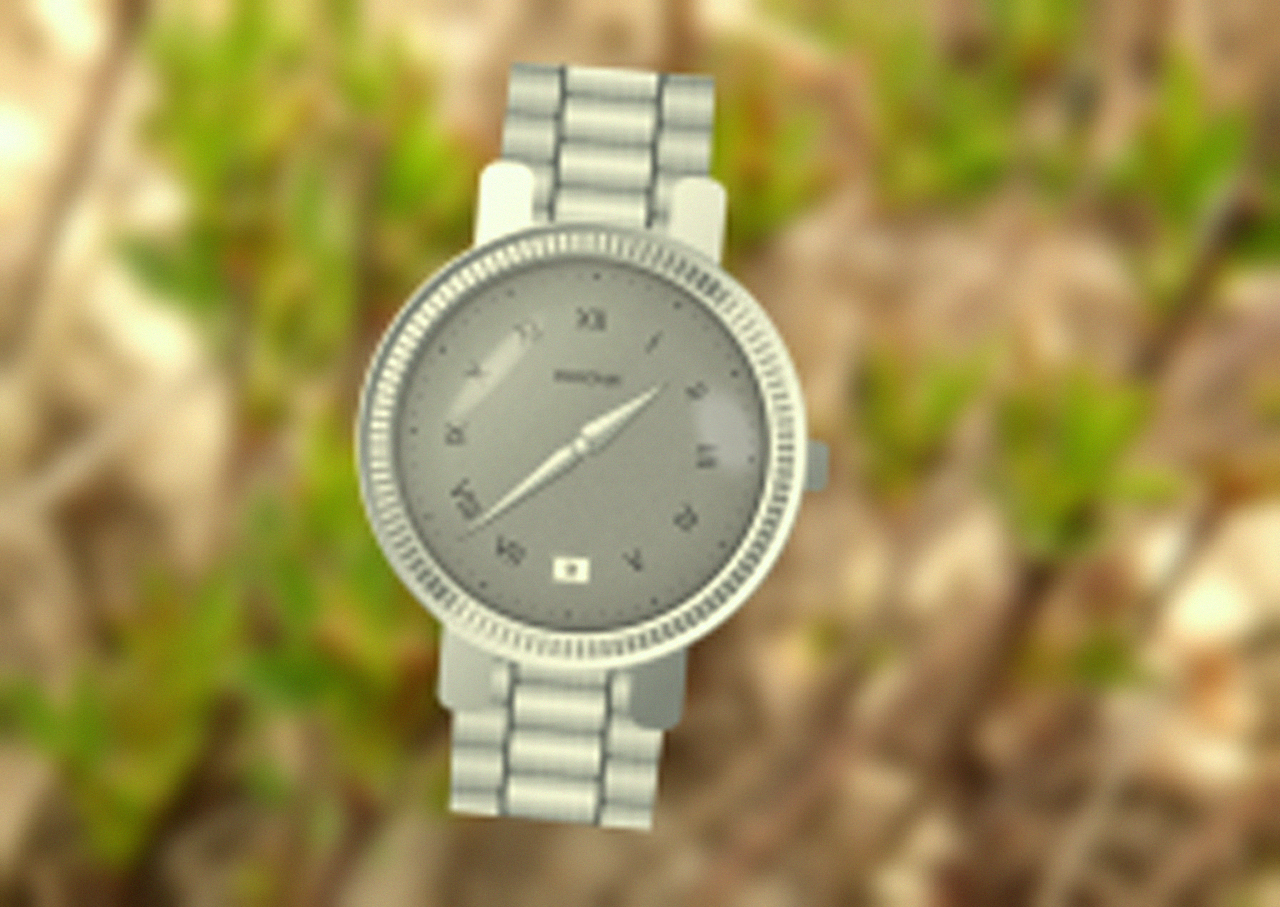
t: h=1 m=38
